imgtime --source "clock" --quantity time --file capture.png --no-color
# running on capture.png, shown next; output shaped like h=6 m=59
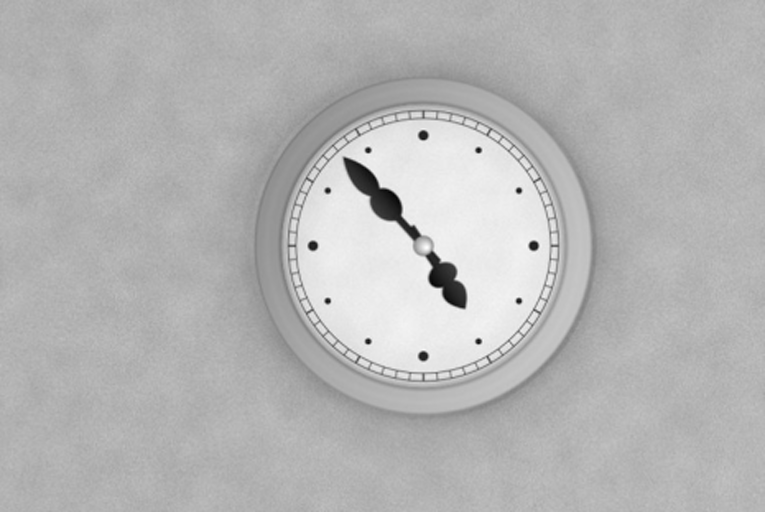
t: h=4 m=53
